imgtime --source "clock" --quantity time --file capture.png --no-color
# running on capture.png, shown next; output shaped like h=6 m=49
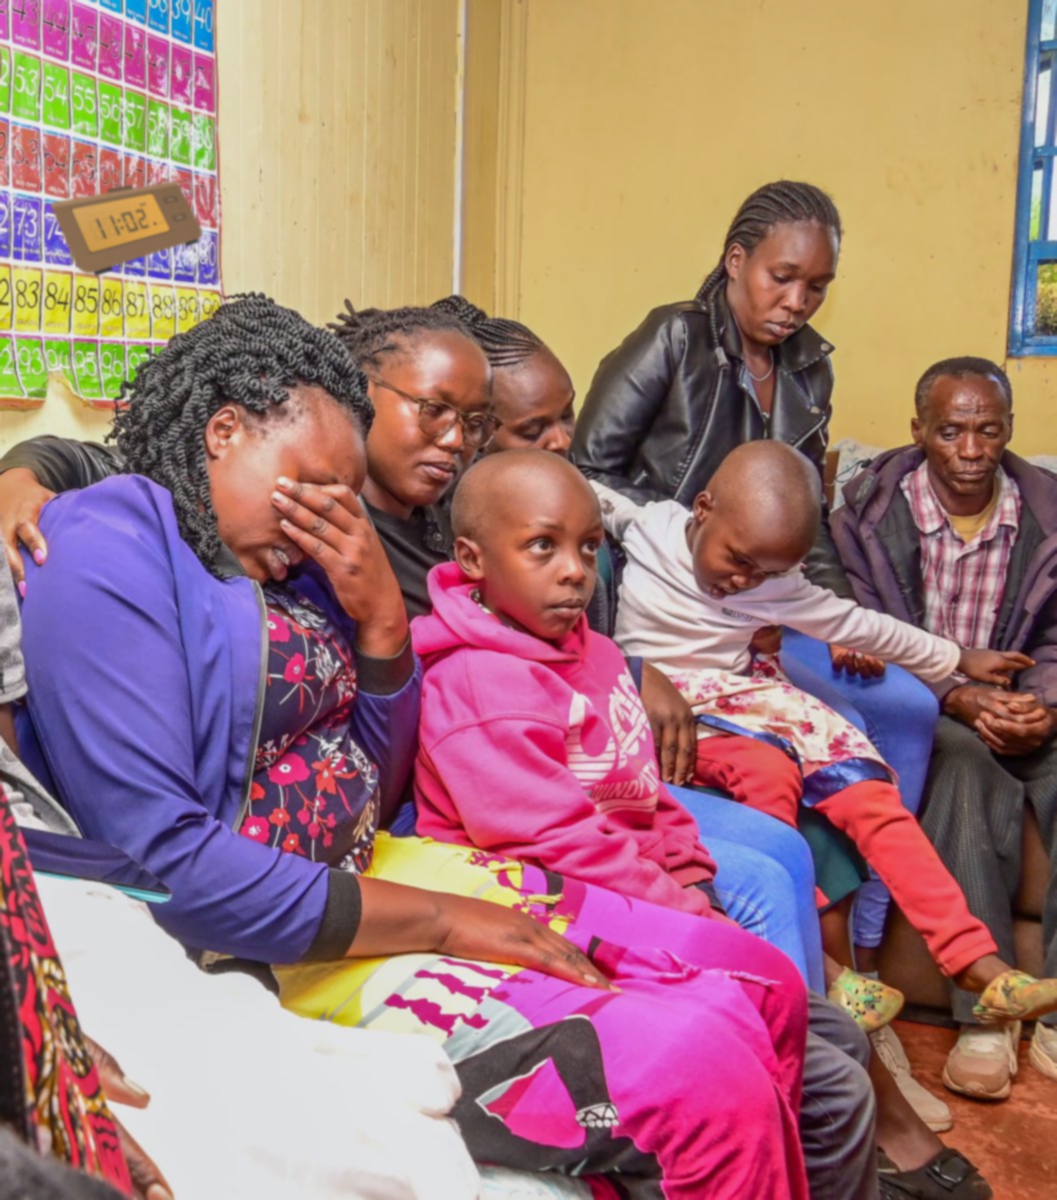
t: h=11 m=2
